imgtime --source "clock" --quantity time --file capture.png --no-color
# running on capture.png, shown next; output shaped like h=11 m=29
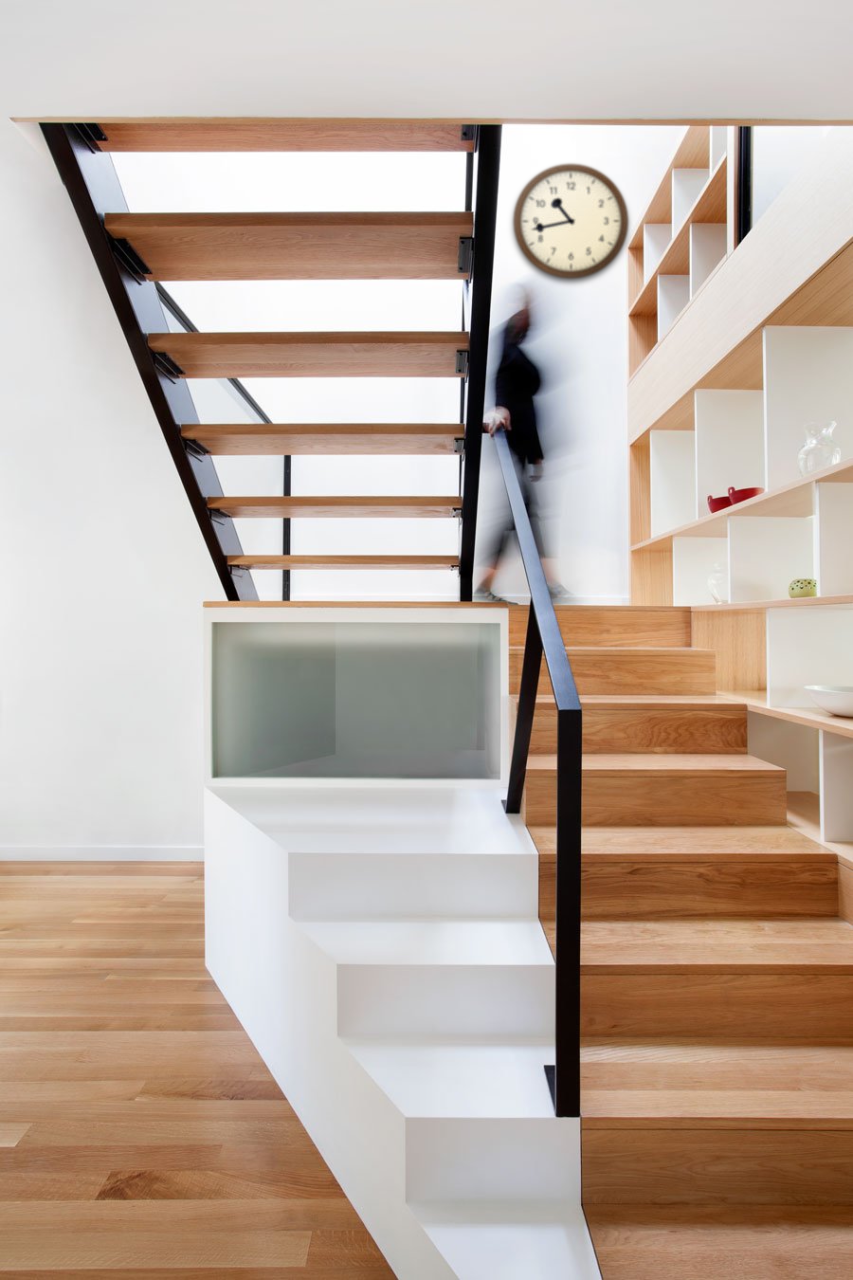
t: h=10 m=43
